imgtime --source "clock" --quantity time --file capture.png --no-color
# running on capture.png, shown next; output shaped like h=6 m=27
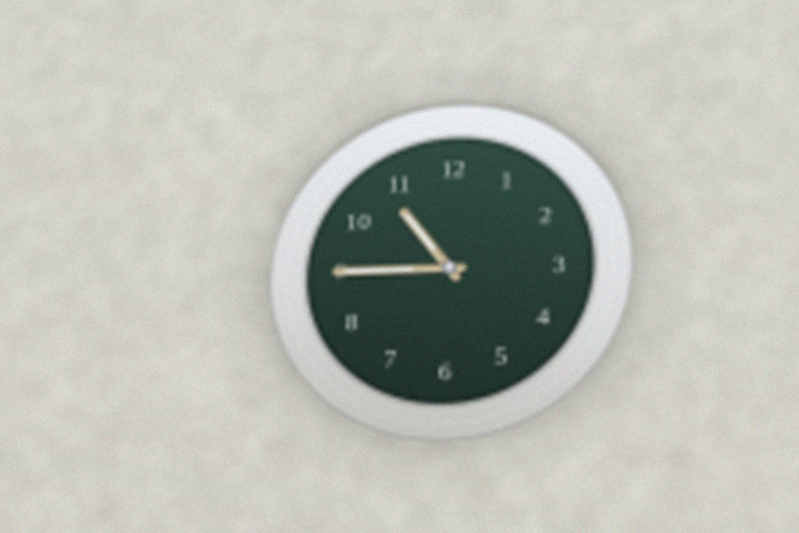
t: h=10 m=45
